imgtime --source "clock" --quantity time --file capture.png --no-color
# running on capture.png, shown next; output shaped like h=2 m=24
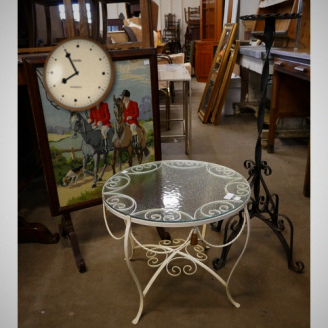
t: h=7 m=55
